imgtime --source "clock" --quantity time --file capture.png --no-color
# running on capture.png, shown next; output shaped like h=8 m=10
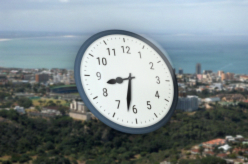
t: h=8 m=32
